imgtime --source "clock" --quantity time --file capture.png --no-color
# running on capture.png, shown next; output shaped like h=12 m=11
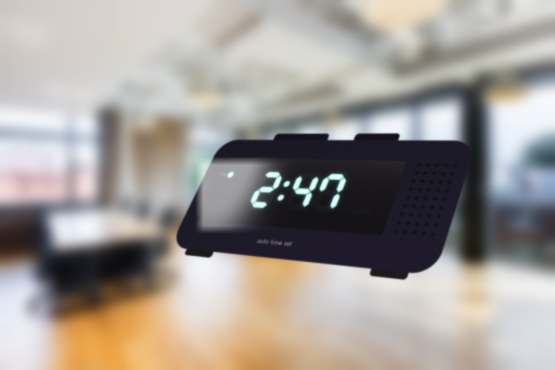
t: h=2 m=47
